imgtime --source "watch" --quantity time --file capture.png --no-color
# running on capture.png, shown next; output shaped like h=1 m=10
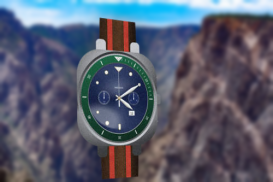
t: h=4 m=10
